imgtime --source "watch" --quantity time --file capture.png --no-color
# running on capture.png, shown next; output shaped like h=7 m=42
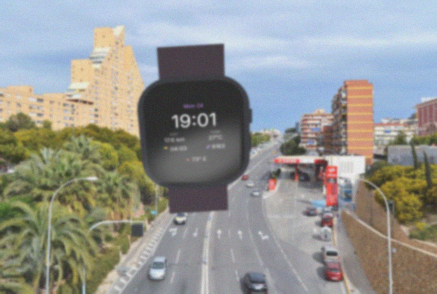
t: h=19 m=1
